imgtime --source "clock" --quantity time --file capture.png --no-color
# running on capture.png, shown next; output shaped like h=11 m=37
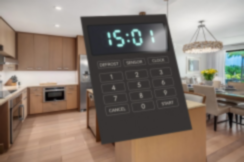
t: h=15 m=1
